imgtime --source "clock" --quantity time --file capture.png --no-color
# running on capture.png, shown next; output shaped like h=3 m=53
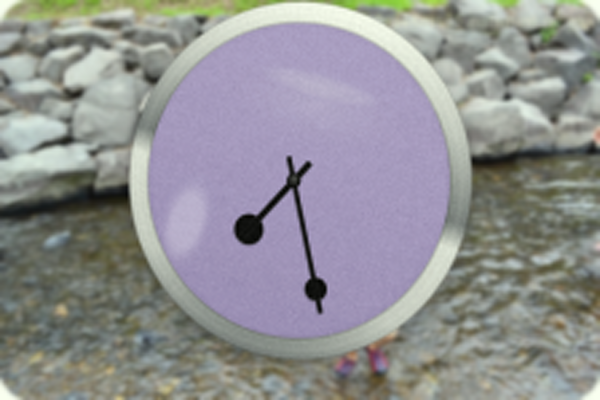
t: h=7 m=28
